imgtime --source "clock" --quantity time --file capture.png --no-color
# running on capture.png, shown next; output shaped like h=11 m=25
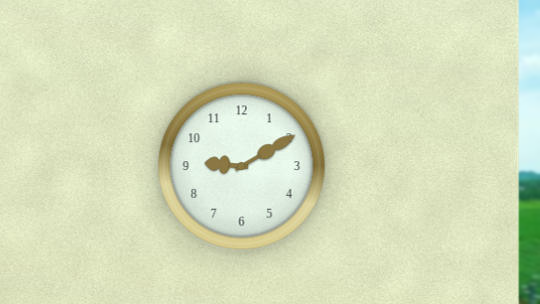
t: h=9 m=10
